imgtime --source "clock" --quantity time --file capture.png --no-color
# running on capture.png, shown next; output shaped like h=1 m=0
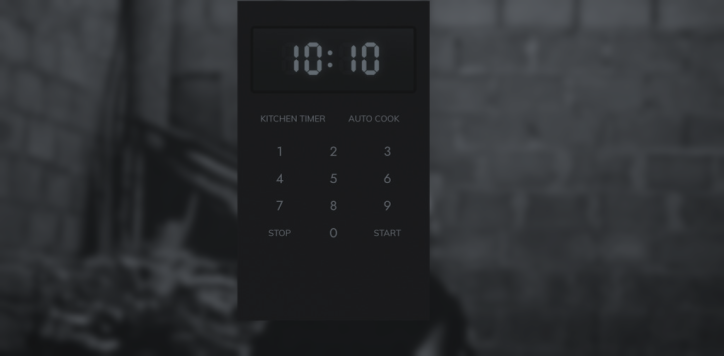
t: h=10 m=10
